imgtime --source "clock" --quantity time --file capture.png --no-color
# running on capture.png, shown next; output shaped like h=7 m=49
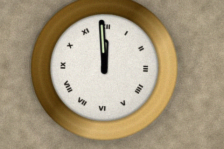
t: h=11 m=59
